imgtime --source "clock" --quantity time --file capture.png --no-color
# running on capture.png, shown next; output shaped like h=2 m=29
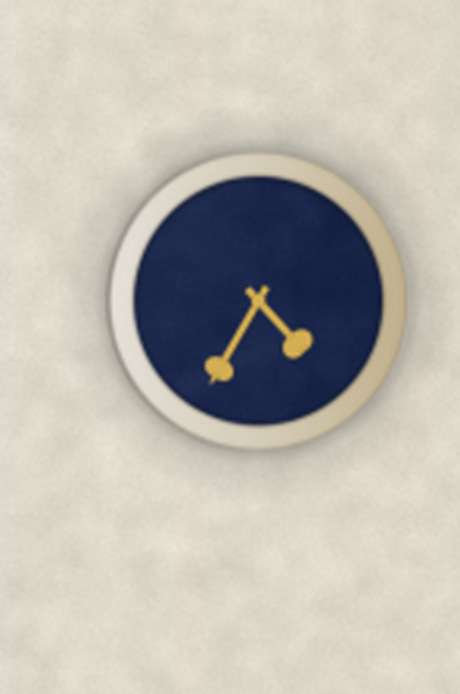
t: h=4 m=35
